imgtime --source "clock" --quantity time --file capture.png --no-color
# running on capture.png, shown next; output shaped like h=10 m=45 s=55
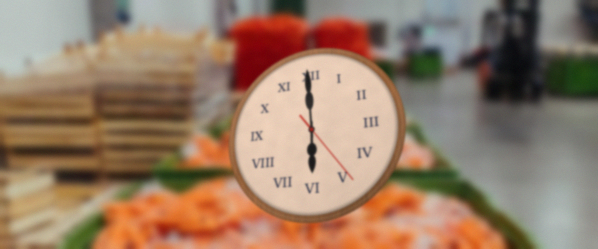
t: h=5 m=59 s=24
